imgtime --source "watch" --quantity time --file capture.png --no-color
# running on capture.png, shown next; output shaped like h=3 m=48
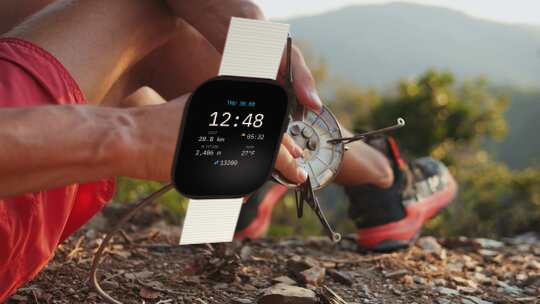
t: h=12 m=48
